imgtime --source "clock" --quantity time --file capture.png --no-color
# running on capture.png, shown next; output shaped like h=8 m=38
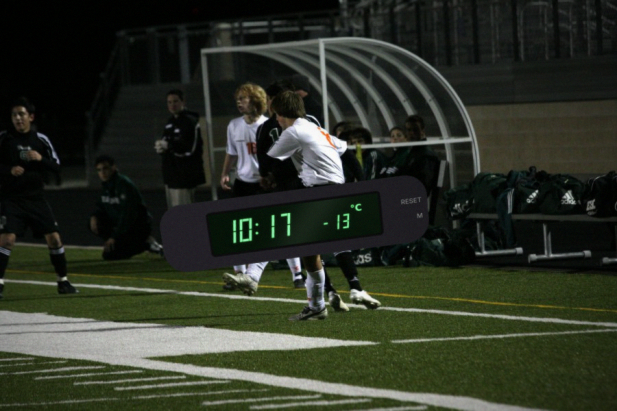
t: h=10 m=17
